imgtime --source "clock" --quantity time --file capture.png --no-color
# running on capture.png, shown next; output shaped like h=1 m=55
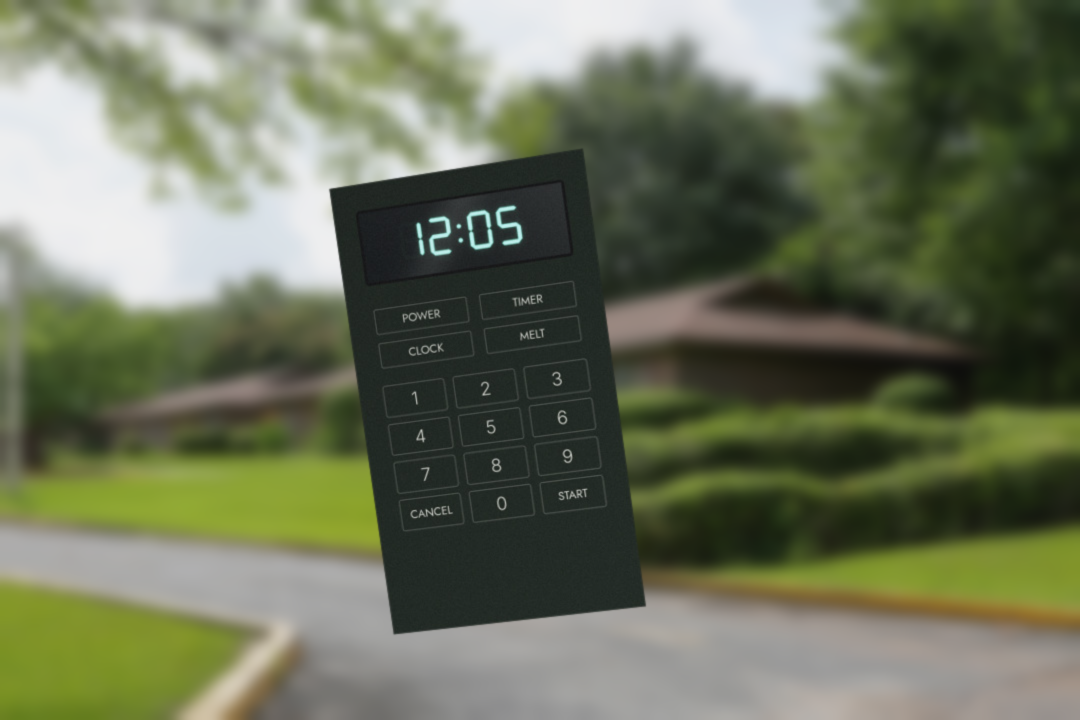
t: h=12 m=5
